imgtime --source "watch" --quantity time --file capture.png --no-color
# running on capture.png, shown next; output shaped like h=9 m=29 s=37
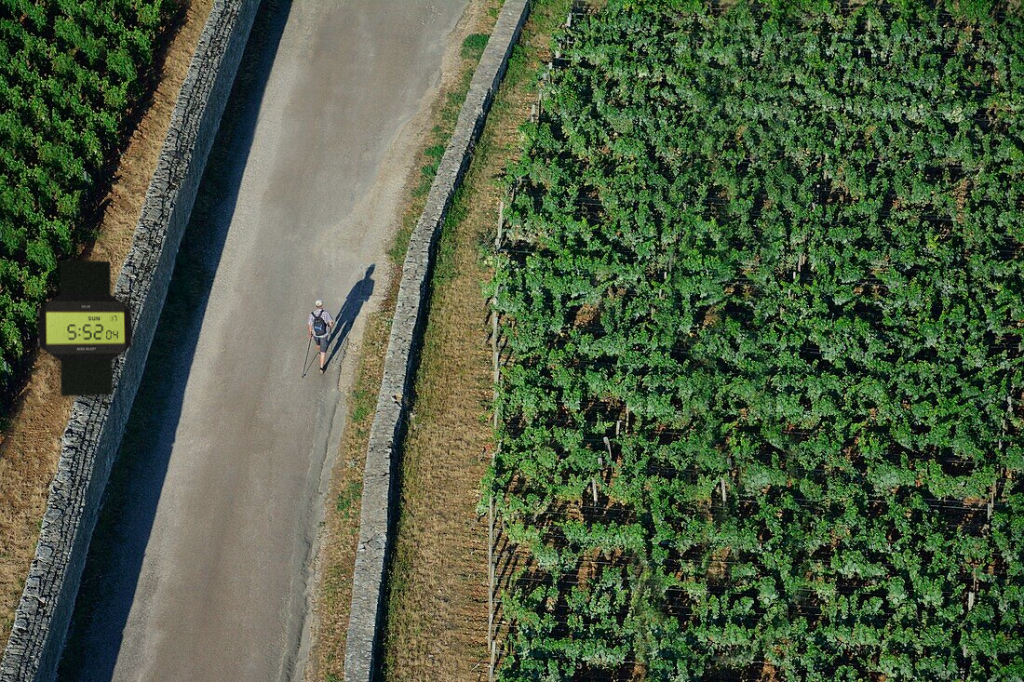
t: h=5 m=52 s=4
